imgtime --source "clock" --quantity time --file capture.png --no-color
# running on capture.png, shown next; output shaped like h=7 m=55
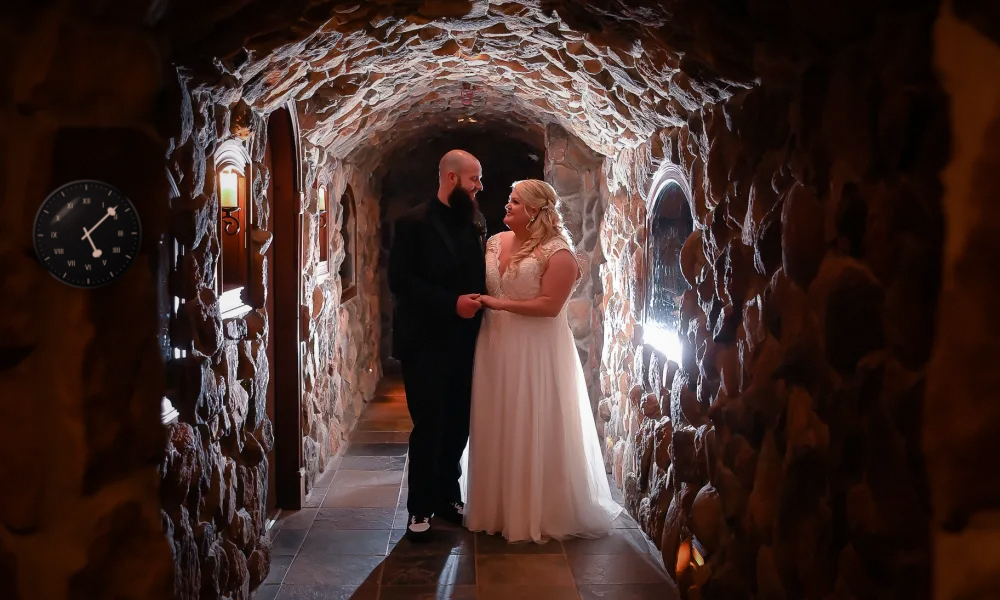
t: h=5 m=8
